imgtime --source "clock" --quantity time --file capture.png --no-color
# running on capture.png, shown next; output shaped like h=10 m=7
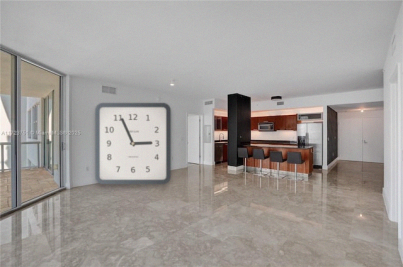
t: h=2 m=56
